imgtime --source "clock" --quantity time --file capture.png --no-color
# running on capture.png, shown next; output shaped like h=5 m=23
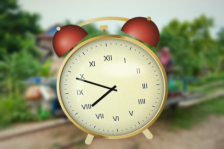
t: h=7 m=49
